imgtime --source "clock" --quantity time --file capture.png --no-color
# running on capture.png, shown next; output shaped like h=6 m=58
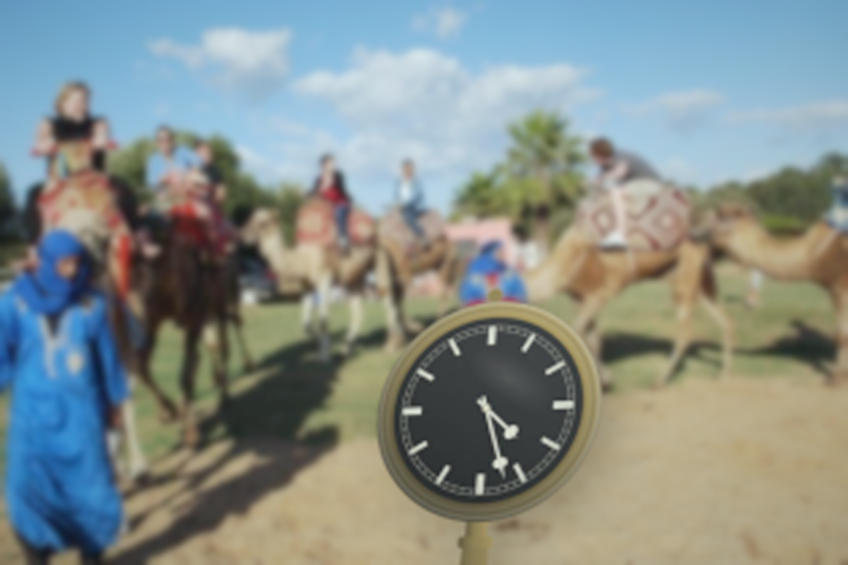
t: h=4 m=27
